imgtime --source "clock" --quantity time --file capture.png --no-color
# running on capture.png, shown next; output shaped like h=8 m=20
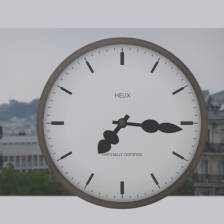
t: h=7 m=16
